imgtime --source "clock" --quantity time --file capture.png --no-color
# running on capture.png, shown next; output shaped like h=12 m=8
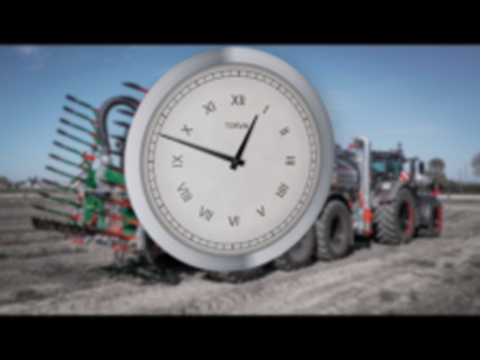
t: h=12 m=48
